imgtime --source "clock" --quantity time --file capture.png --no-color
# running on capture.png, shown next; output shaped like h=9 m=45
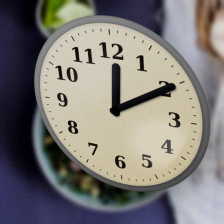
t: h=12 m=10
